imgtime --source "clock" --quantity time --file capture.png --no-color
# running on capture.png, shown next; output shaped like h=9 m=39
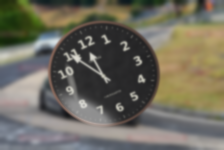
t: h=11 m=55
